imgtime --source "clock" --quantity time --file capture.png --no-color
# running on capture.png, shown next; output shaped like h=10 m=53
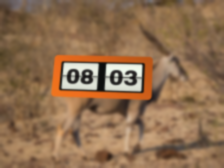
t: h=8 m=3
